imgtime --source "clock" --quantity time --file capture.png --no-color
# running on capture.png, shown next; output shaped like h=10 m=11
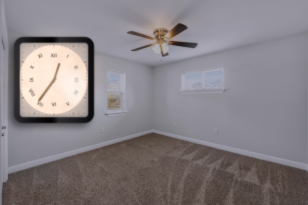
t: h=12 m=36
